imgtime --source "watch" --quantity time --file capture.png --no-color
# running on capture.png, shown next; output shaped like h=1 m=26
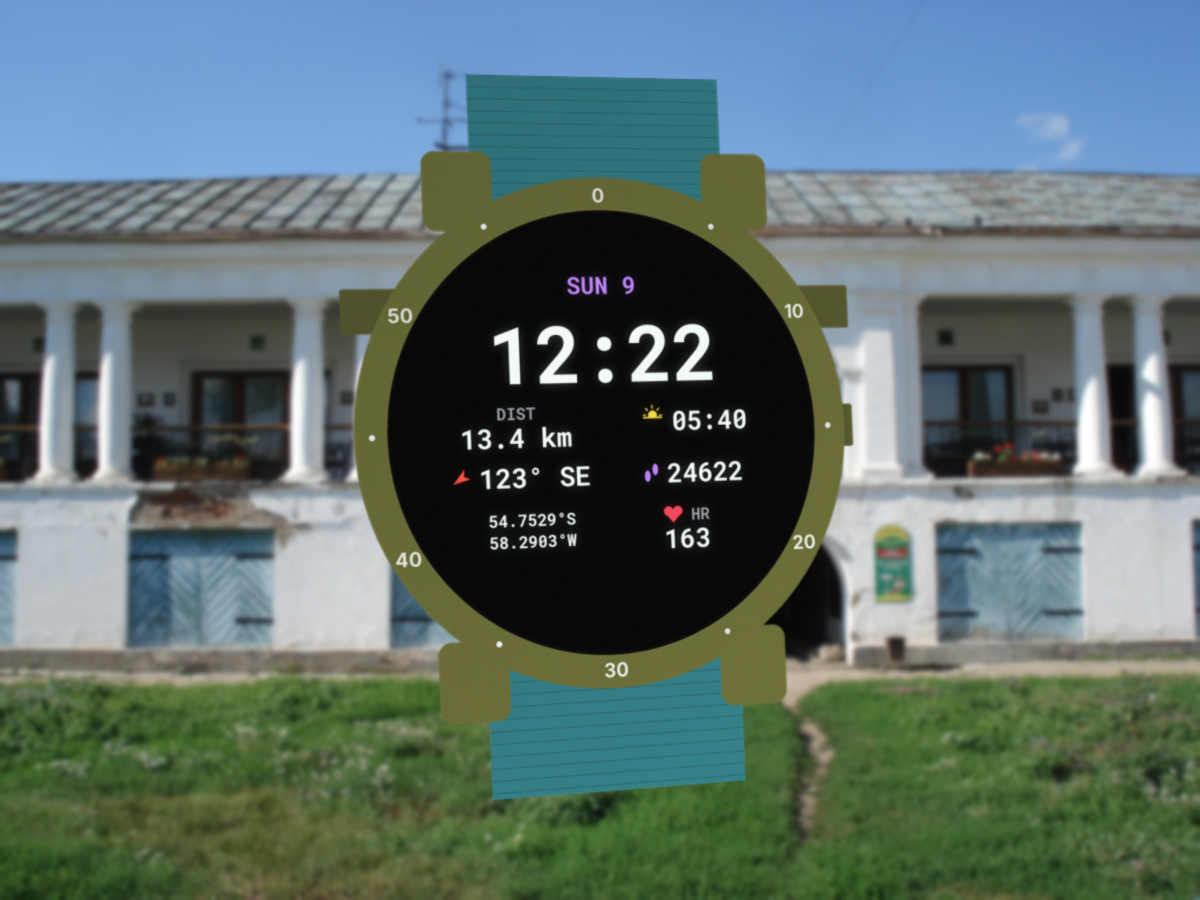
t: h=12 m=22
